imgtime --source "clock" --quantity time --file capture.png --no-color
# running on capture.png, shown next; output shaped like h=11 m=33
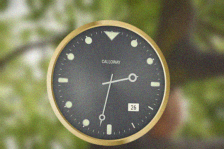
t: h=2 m=32
